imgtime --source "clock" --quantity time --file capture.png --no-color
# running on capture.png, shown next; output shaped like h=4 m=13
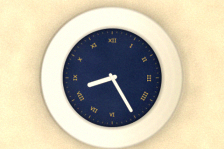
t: h=8 m=25
